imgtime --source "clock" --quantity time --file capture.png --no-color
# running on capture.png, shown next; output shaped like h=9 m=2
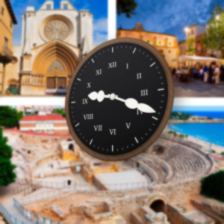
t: h=9 m=19
